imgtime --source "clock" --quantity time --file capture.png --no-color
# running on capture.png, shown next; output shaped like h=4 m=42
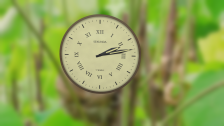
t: h=2 m=13
